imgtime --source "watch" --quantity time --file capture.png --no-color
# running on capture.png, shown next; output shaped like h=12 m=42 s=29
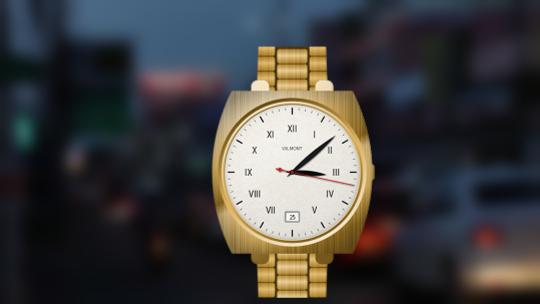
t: h=3 m=8 s=17
